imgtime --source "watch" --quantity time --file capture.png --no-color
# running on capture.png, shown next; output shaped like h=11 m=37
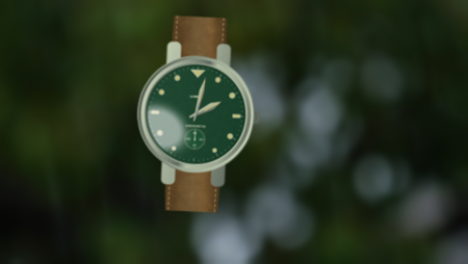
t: h=2 m=2
